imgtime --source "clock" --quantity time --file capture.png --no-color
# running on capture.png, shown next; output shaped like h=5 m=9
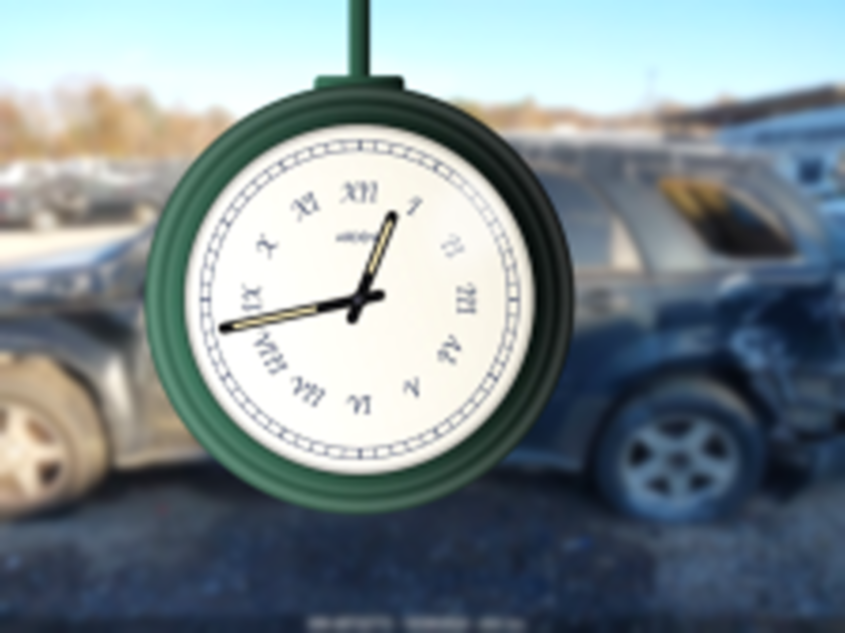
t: h=12 m=43
